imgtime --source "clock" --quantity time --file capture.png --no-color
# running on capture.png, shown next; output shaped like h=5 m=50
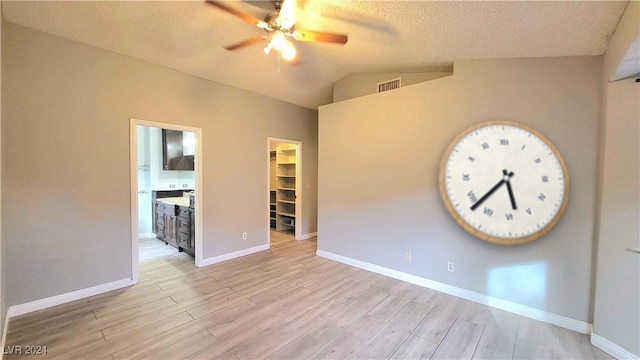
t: h=5 m=38
